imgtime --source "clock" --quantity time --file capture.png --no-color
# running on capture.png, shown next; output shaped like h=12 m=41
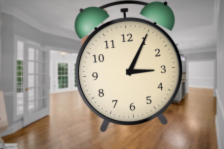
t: h=3 m=5
